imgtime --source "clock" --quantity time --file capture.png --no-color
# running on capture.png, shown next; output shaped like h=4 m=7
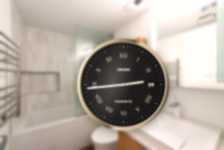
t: h=2 m=44
